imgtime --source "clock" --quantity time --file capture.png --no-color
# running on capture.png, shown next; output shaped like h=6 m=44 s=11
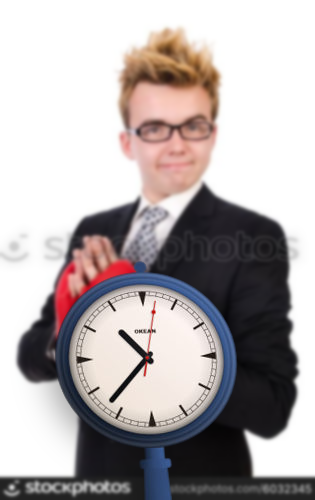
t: h=10 m=37 s=2
